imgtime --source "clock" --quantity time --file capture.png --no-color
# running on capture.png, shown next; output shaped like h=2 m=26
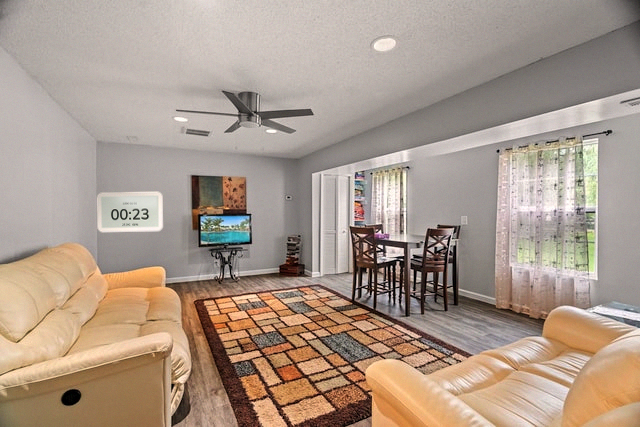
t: h=0 m=23
